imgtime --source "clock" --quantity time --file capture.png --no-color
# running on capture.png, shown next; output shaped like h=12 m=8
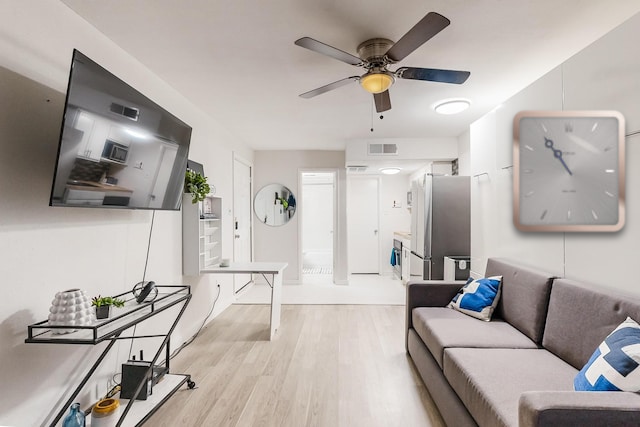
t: h=10 m=54
